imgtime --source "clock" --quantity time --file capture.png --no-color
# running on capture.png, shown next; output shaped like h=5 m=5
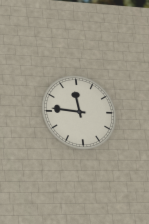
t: h=11 m=46
